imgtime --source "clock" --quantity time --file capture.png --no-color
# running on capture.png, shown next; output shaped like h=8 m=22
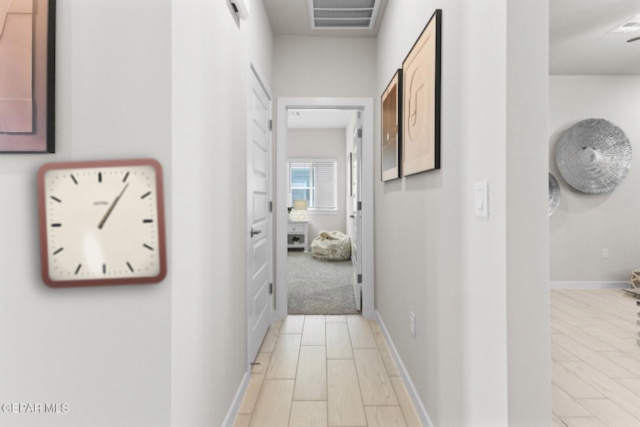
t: h=1 m=6
